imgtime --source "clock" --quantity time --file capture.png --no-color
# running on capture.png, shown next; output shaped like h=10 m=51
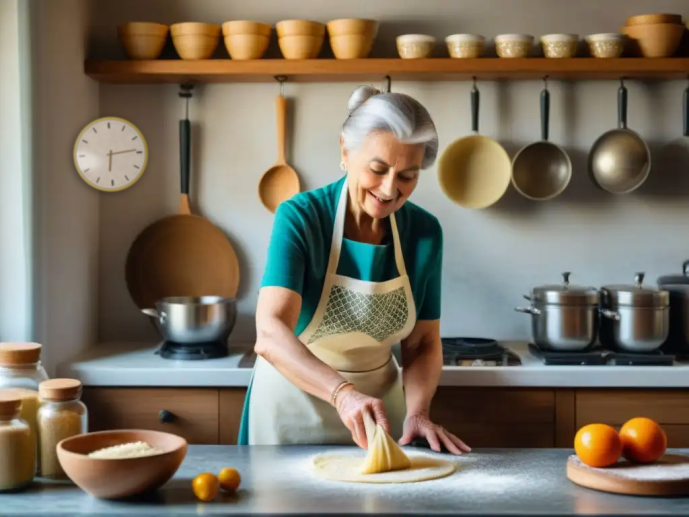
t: h=6 m=14
